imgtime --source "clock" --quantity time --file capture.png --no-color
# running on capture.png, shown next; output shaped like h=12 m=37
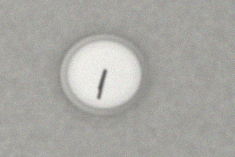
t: h=6 m=32
